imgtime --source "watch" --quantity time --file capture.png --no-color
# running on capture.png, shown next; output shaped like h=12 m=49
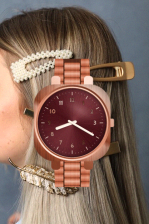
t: h=8 m=20
